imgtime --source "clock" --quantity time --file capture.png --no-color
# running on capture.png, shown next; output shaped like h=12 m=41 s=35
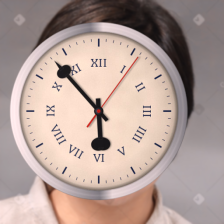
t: h=5 m=53 s=6
